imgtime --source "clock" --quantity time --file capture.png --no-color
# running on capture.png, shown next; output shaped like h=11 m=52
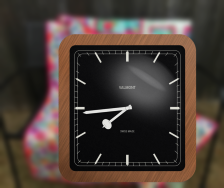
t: h=7 m=44
